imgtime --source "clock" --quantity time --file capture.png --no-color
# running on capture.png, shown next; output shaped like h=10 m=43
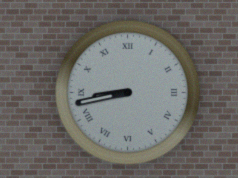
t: h=8 m=43
